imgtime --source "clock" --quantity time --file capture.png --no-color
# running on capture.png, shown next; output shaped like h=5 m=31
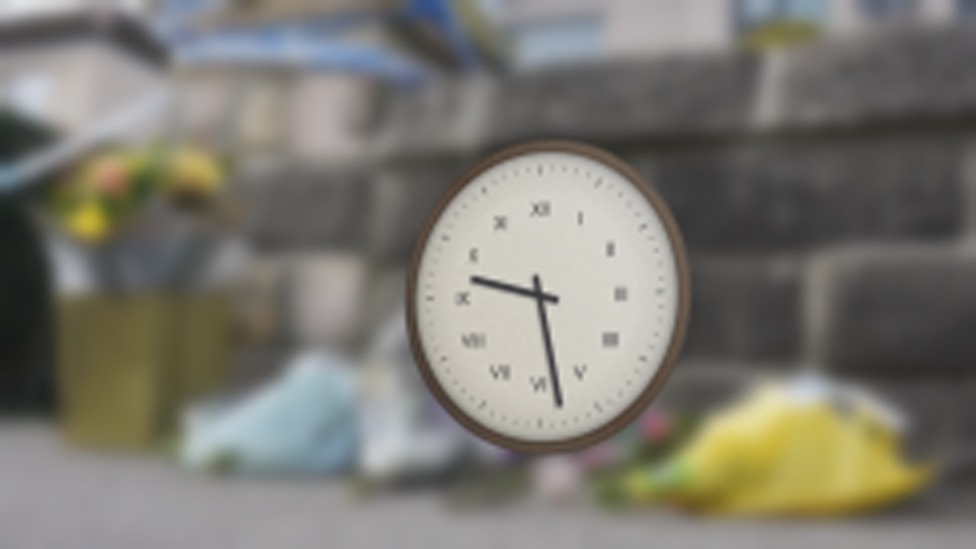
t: h=9 m=28
